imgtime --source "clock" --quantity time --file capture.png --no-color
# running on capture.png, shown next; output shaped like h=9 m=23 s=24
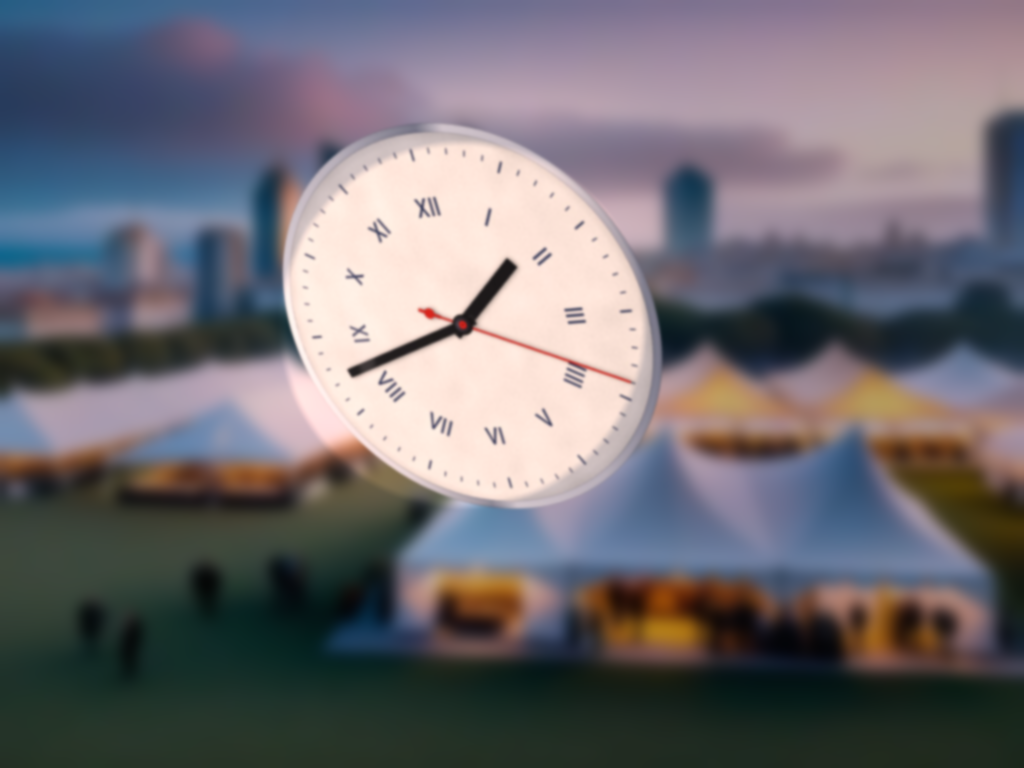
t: h=1 m=42 s=19
